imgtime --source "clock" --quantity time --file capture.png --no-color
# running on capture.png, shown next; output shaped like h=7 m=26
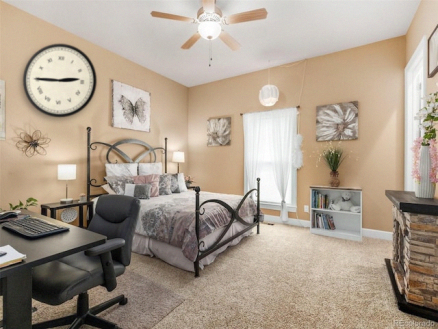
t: h=2 m=45
